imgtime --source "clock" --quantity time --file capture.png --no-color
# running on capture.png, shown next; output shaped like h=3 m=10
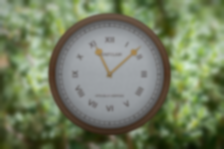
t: h=11 m=8
